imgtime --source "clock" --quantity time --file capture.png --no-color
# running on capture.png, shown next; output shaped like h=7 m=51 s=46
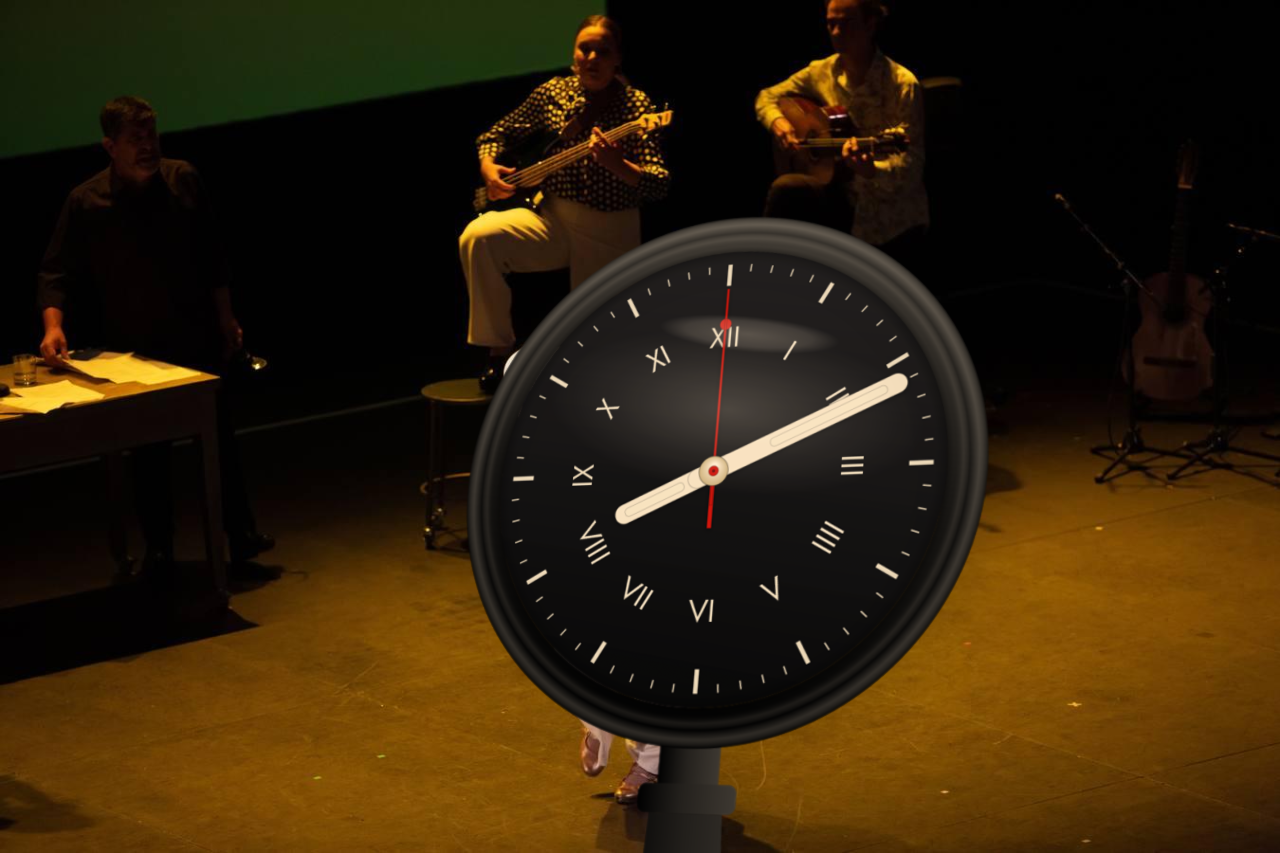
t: h=8 m=11 s=0
